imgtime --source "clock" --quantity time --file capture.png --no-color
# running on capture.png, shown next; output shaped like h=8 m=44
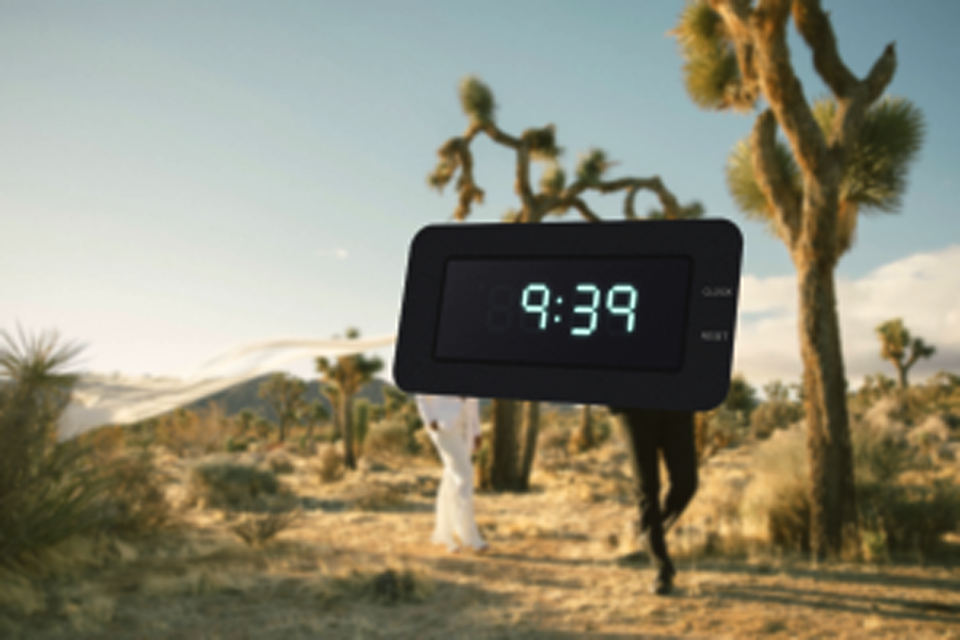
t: h=9 m=39
